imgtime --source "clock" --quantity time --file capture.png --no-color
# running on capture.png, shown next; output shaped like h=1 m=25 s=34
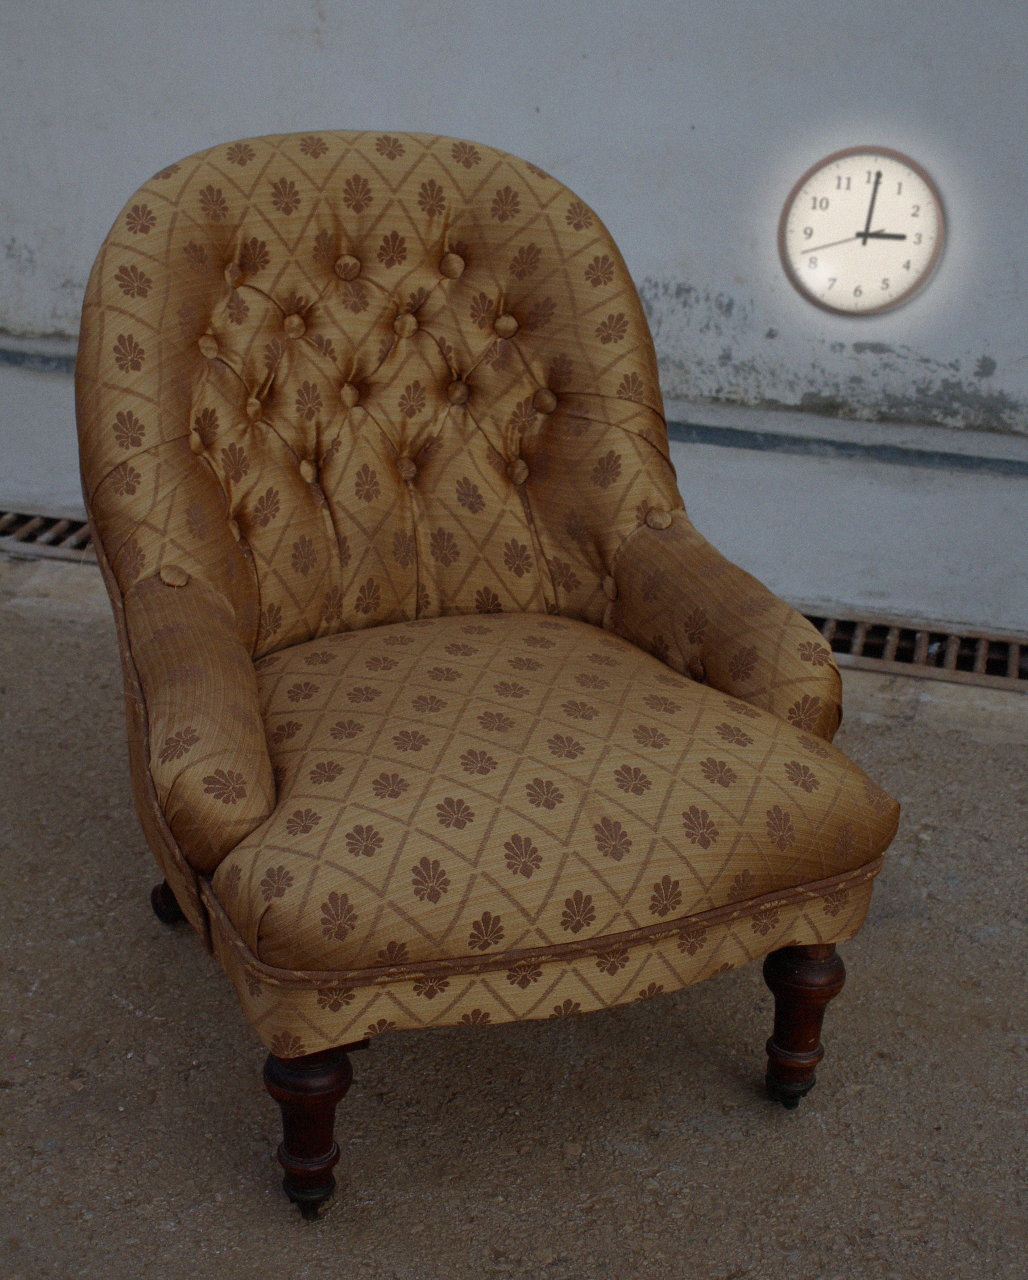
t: h=3 m=0 s=42
